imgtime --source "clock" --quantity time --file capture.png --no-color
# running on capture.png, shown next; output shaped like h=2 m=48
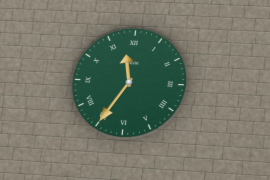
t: h=11 m=35
